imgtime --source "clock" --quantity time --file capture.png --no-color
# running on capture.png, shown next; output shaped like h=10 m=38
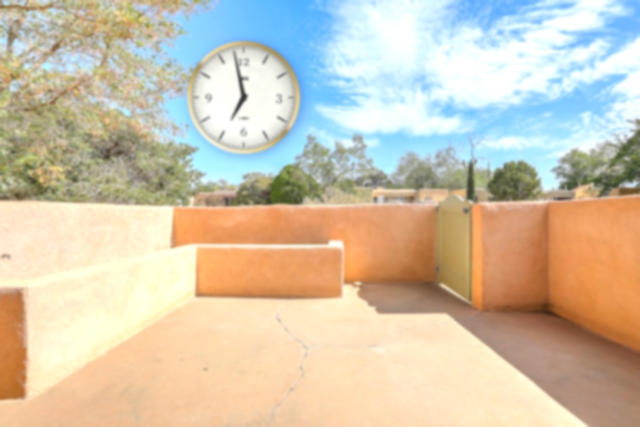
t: h=6 m=58
